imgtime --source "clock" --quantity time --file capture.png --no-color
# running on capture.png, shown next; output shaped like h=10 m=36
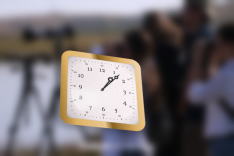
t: h=1 m=7
